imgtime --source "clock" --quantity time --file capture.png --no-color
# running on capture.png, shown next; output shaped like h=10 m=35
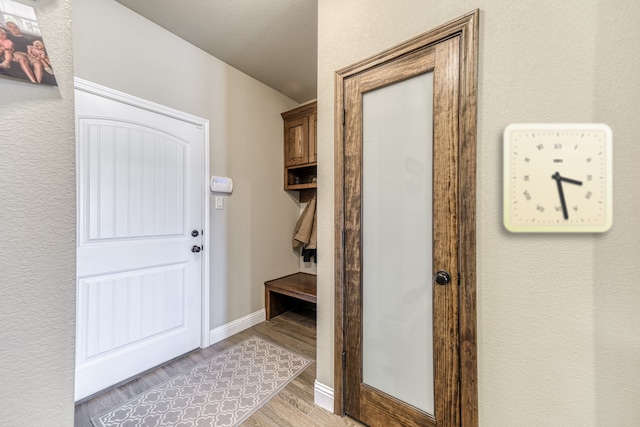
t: h=3 m=28
